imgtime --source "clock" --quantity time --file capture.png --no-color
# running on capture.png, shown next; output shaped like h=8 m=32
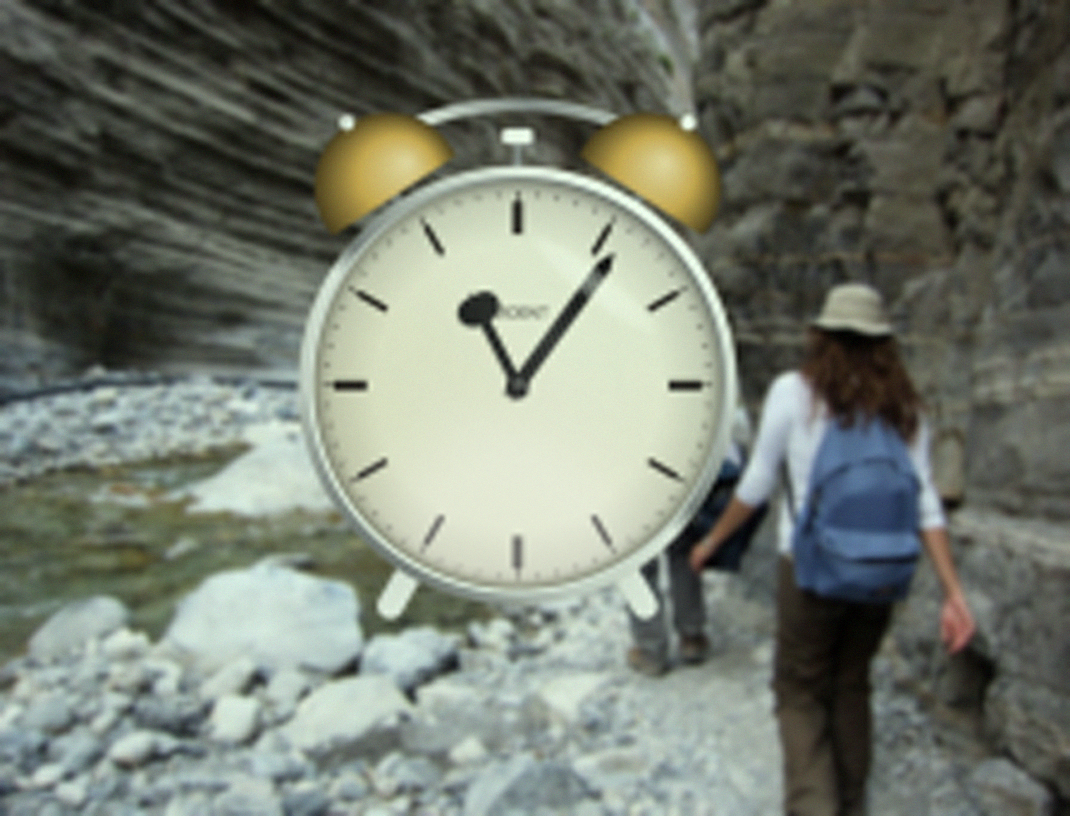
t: h=11 m=6
